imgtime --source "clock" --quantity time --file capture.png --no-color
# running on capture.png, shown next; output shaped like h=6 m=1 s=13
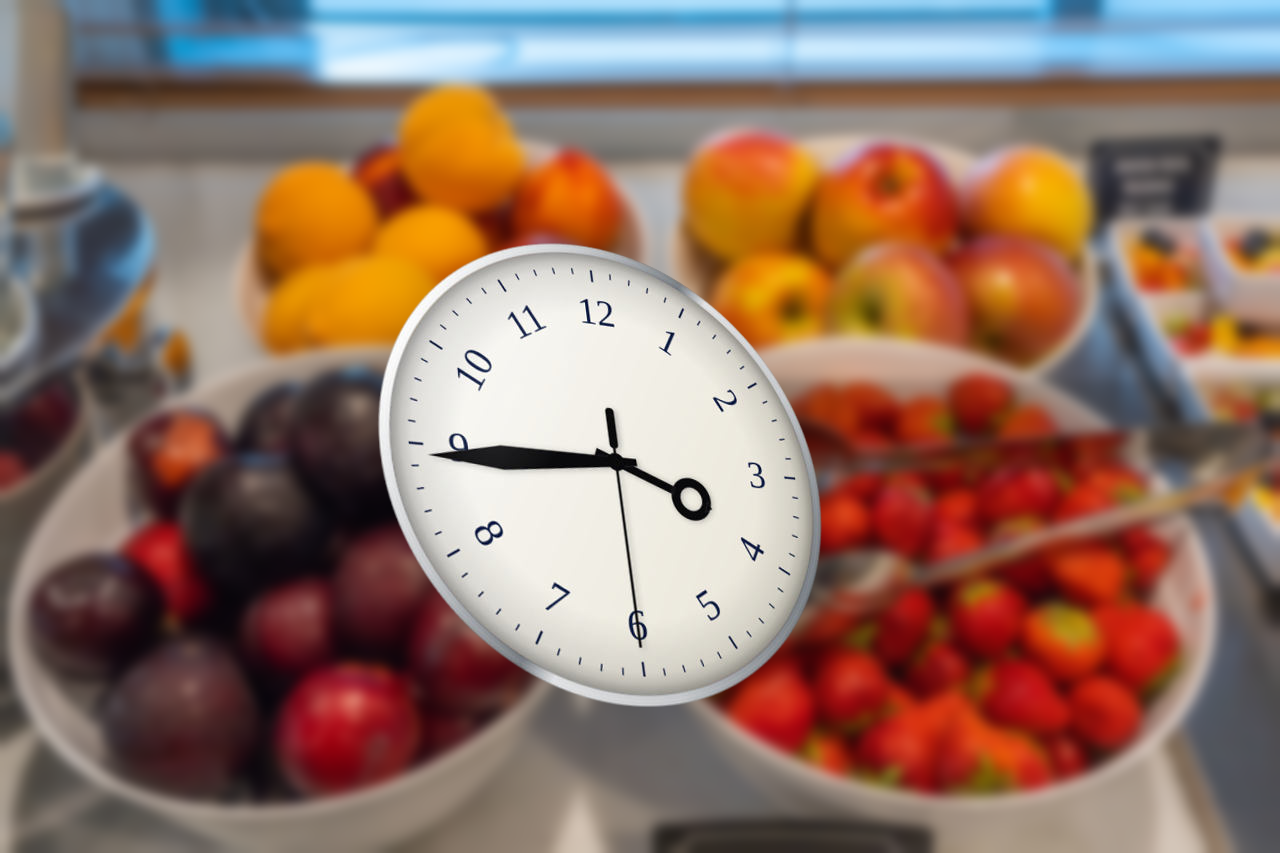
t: h=3 m=44 s=30
